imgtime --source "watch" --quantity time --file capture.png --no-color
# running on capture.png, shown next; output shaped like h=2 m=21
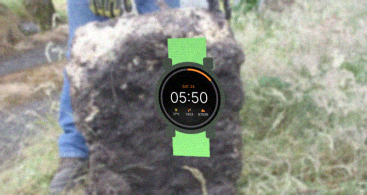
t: h=5 m=50
